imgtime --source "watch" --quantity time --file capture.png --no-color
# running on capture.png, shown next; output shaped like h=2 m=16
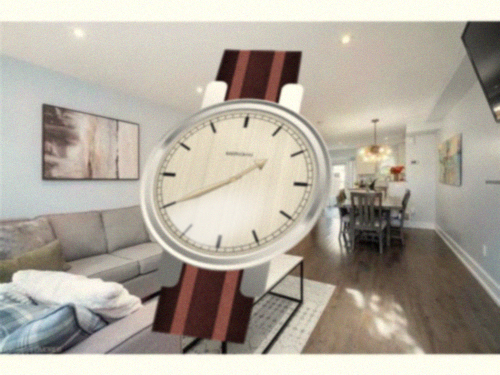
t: h=1 m=40
